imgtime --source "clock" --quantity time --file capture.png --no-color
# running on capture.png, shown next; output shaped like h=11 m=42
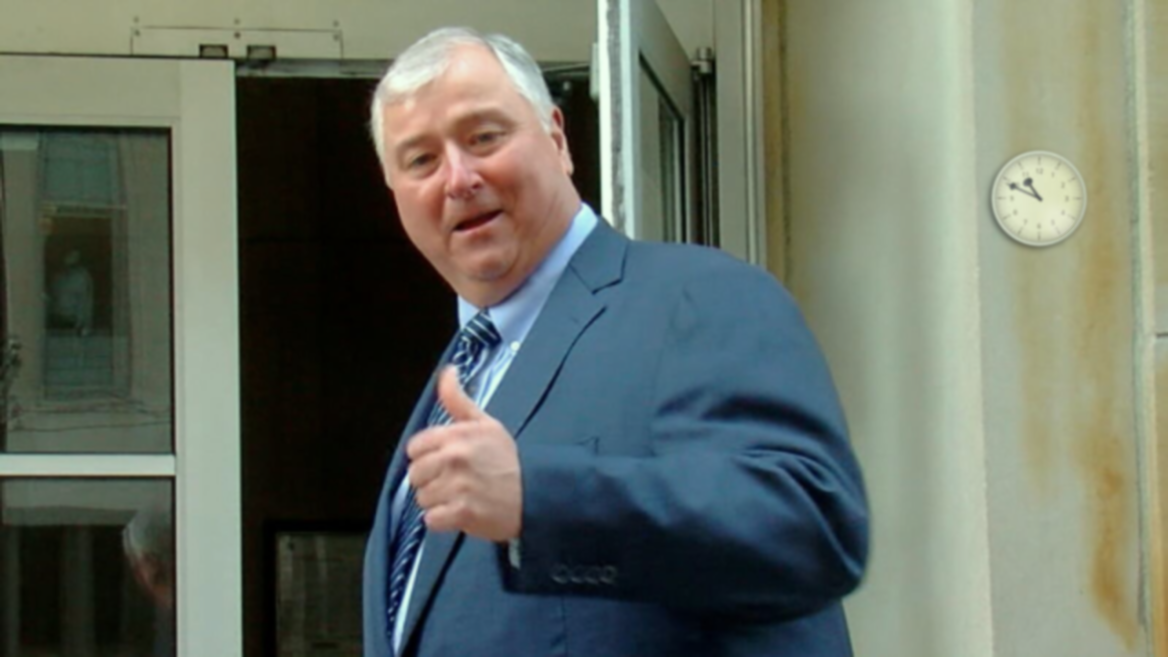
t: h=10 m=49
